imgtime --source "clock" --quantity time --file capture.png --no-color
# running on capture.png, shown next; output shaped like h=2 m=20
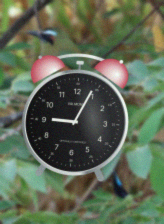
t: h=9 m=4
